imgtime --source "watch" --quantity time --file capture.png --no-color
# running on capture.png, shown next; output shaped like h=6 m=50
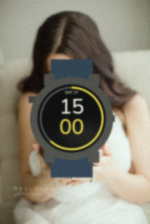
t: h=15 m=0
